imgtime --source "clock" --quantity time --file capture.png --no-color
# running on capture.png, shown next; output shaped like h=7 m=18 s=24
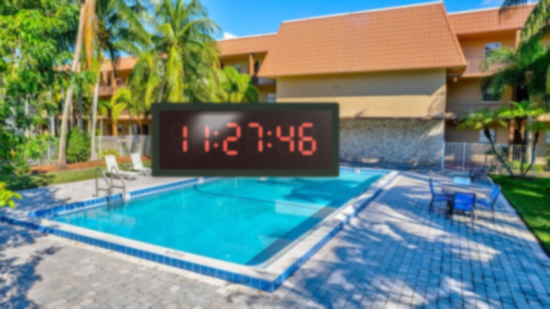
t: h=11 m=27 s=46
